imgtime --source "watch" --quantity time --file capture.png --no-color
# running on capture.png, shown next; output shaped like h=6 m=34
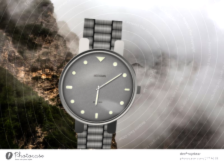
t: h=6 m=9
